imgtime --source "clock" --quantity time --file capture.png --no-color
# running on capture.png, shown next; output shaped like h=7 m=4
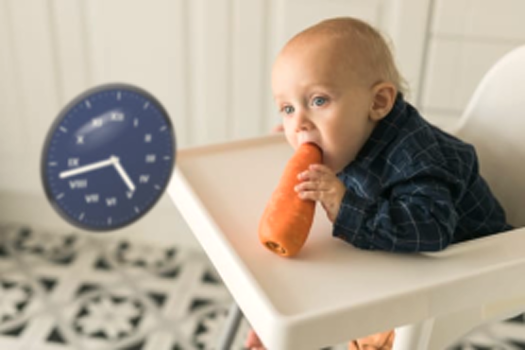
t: h=4 m=43
